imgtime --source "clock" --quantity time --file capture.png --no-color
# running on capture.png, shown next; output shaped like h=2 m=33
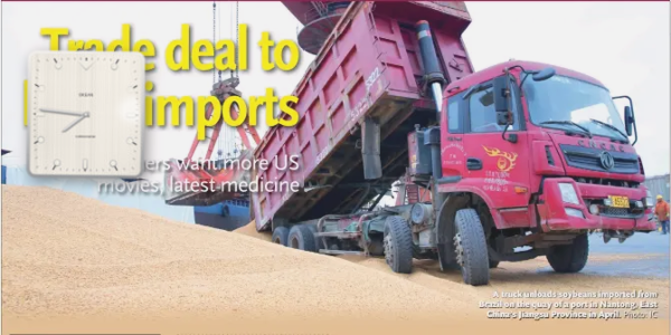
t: h=7 m=46
